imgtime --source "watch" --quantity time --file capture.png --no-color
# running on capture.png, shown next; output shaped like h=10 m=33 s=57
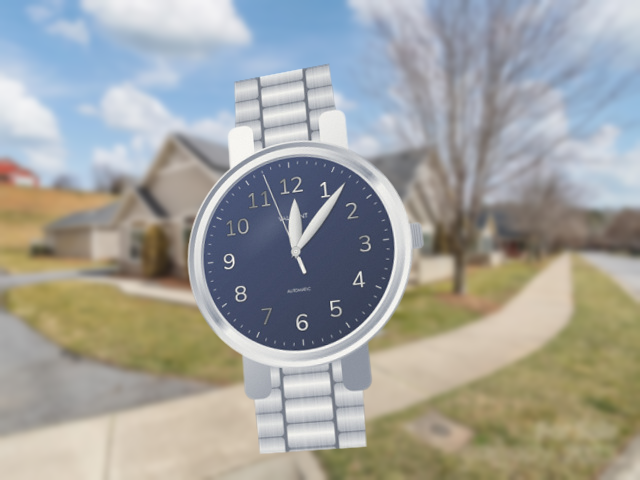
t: h=12 m=6 s=57
